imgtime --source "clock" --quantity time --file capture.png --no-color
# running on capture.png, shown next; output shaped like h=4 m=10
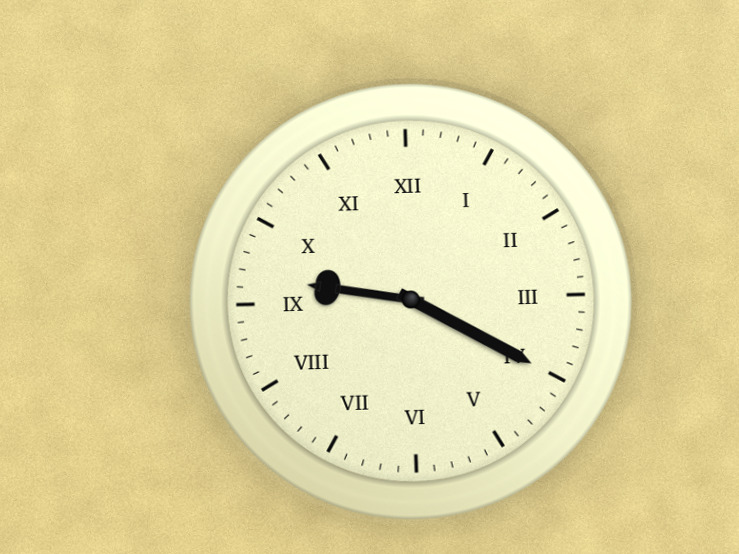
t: h=9 m=20
